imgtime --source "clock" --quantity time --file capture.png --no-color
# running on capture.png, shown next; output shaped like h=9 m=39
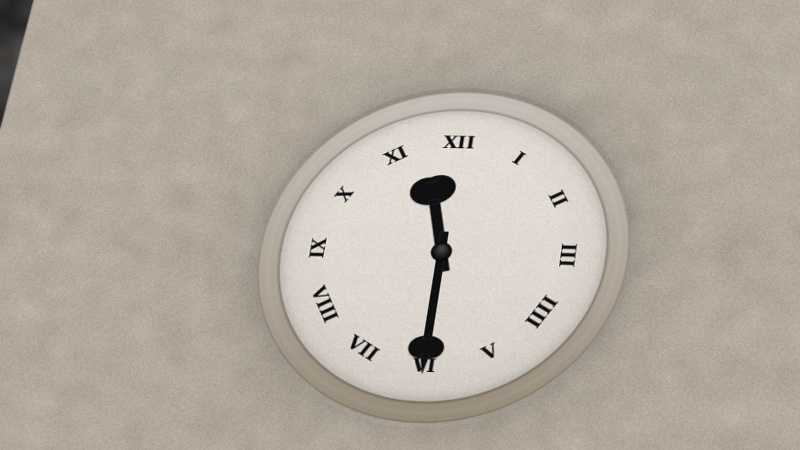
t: h=11 m=30
